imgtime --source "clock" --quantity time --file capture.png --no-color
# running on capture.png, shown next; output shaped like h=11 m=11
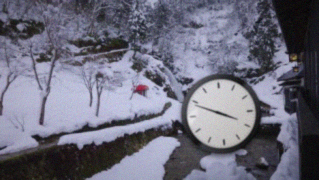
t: h=3 m=49
